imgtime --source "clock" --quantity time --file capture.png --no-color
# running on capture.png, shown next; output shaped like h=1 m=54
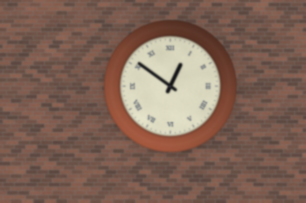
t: h=12 m=51
